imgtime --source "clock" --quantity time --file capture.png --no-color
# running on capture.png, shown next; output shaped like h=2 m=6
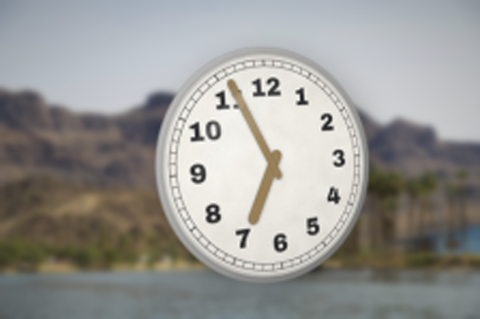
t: h=6 m=56
